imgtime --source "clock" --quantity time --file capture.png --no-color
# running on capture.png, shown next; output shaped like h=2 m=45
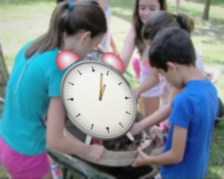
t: h=1 m=3
